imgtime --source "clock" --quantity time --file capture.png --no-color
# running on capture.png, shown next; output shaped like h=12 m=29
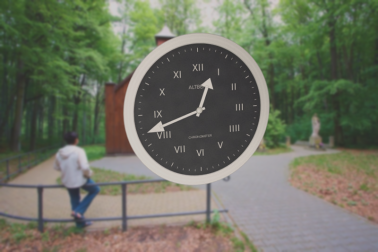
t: h=12 m=42
